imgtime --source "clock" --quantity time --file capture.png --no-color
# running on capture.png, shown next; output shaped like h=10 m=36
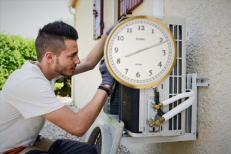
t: h=8 m=11
